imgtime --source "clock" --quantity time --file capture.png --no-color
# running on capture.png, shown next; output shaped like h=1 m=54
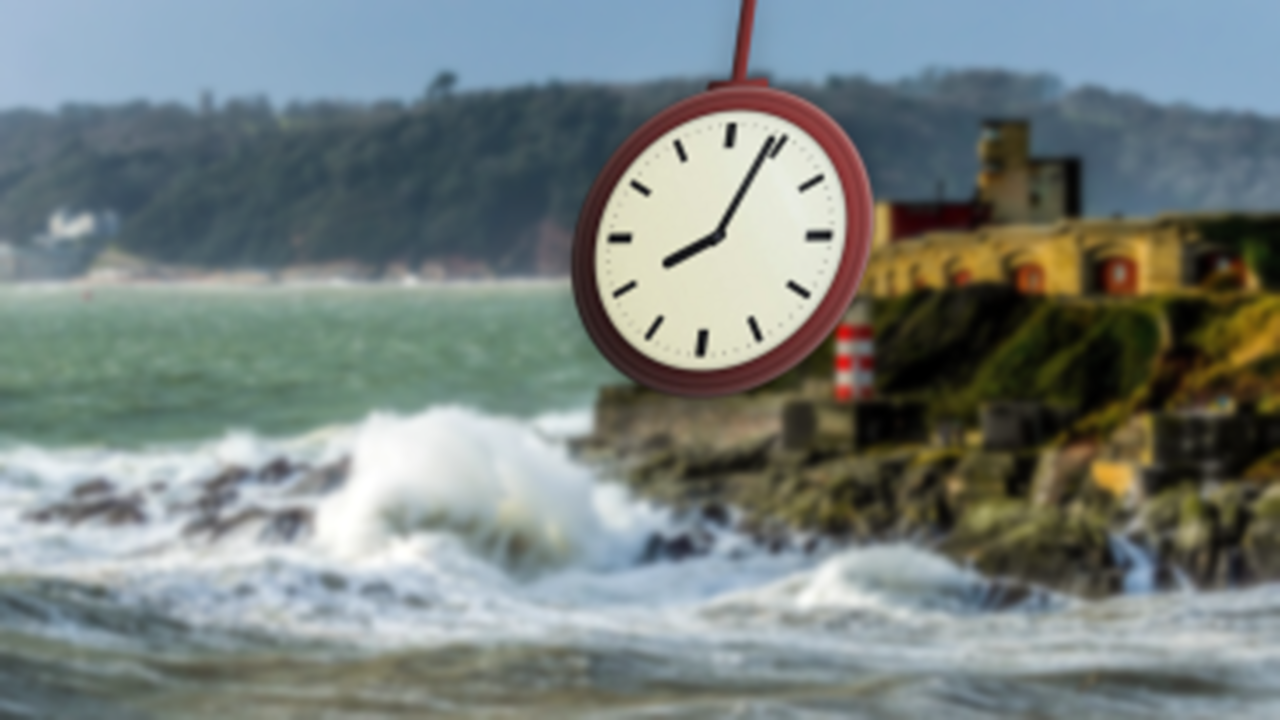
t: h=8 m=4
